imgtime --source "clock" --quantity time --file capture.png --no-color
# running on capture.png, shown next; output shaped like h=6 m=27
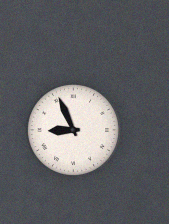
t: h=8 m=56
